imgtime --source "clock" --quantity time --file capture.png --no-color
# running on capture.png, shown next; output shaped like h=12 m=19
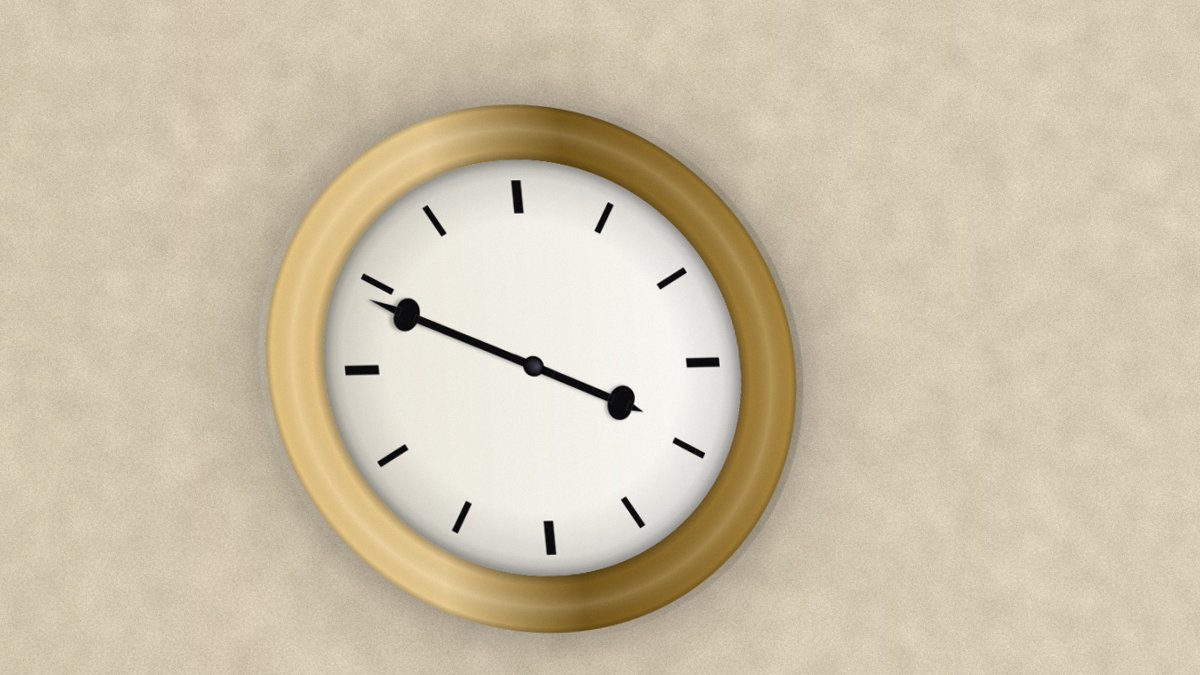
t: h=3 m=49
